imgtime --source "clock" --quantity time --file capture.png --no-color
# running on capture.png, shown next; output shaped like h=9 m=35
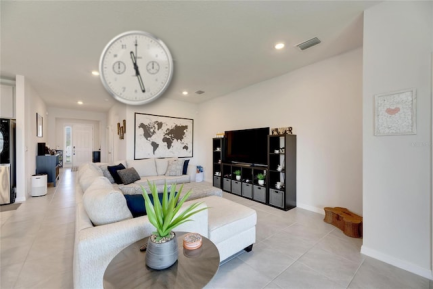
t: h=11 m=27
